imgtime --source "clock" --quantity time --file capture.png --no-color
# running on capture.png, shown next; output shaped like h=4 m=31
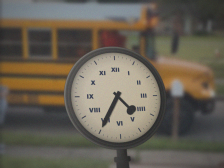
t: h=4 m=35
